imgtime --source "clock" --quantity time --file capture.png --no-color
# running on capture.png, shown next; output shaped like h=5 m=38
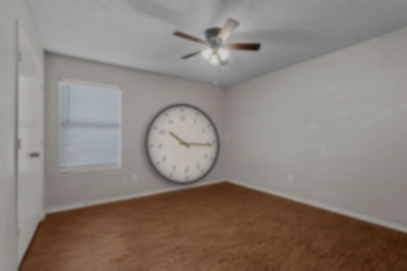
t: h=10 m=16
